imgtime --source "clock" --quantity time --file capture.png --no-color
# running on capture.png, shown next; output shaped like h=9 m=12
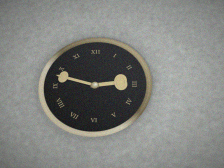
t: h=2 m=48
